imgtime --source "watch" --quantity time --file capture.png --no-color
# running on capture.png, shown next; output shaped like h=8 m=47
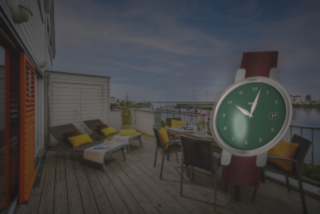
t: h=10 m=2
